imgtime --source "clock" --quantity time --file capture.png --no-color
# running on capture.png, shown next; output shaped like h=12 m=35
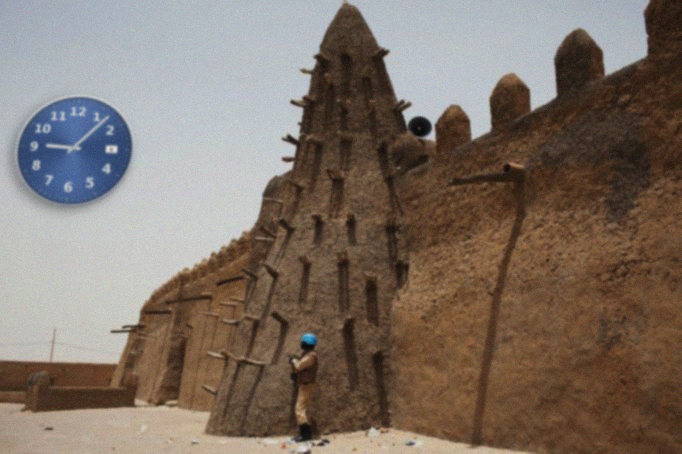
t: h=9 m=7
